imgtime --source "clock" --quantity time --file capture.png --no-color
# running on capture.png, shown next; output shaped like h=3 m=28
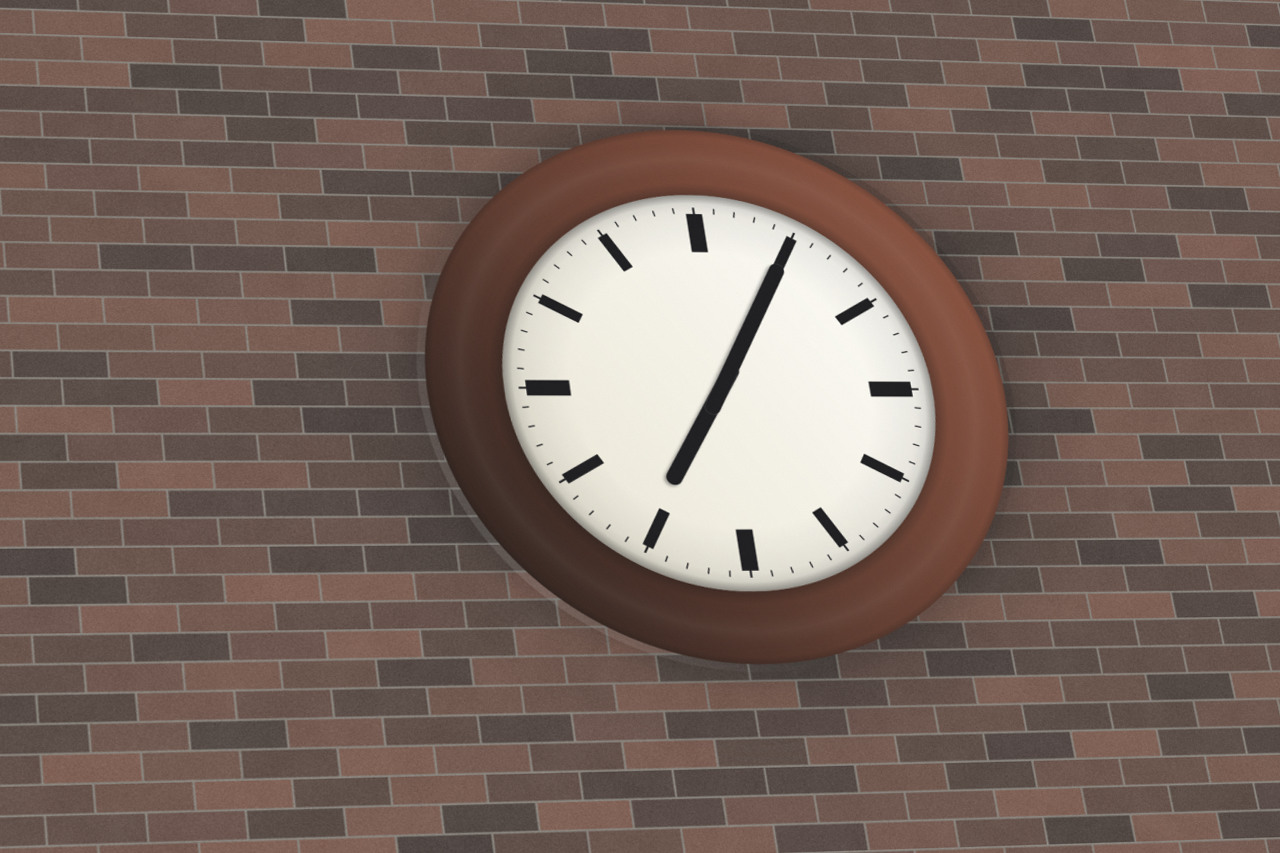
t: h=7 m=5
